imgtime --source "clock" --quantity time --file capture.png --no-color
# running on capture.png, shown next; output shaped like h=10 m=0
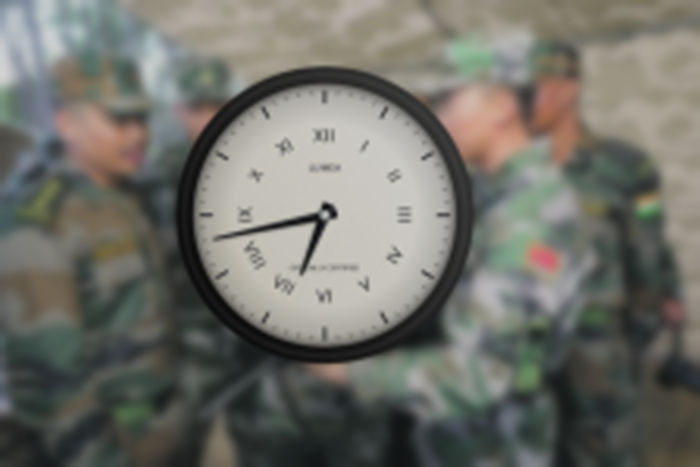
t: h=6 m=43
